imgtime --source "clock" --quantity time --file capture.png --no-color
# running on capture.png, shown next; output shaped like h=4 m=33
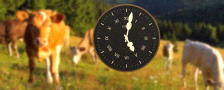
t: h=5 m=2
